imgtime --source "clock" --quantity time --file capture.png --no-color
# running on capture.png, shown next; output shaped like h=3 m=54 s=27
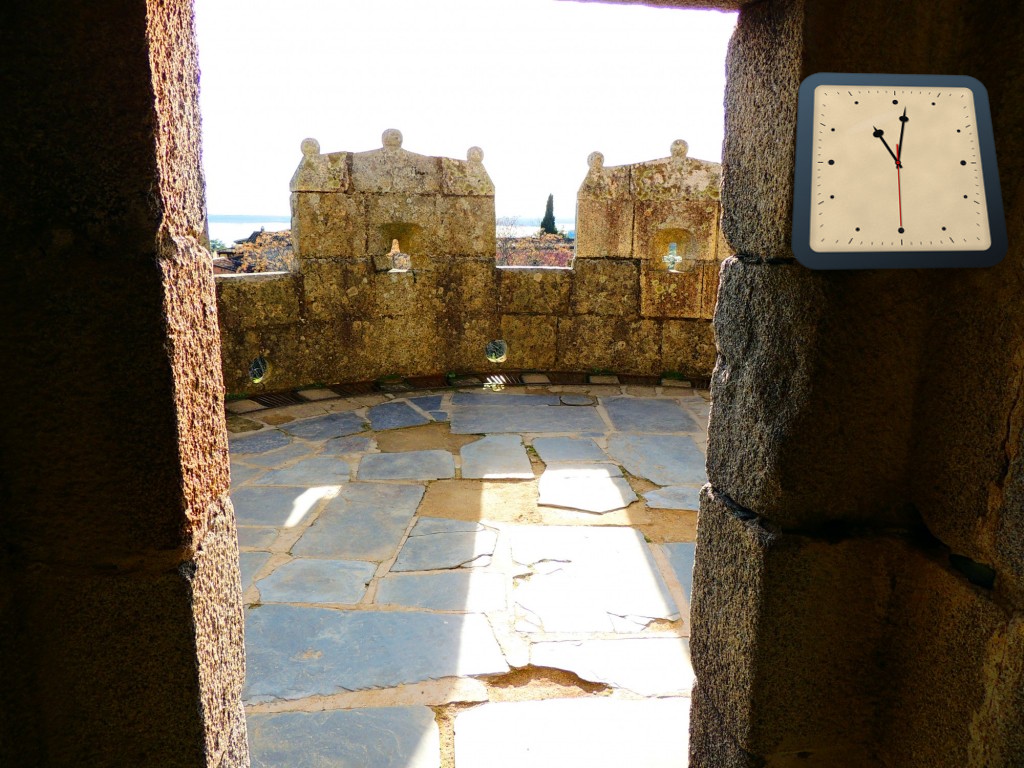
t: h=11 m=1 s=30
